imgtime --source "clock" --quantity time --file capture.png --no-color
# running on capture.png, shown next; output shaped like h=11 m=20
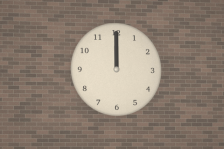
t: h=12 m=0
